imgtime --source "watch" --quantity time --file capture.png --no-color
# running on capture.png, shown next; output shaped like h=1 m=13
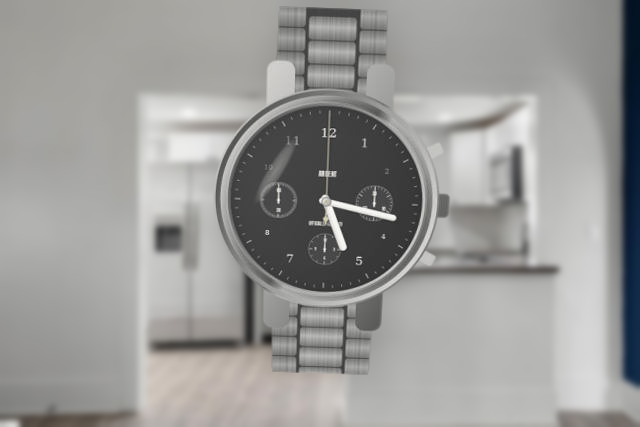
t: h=5 m=17
